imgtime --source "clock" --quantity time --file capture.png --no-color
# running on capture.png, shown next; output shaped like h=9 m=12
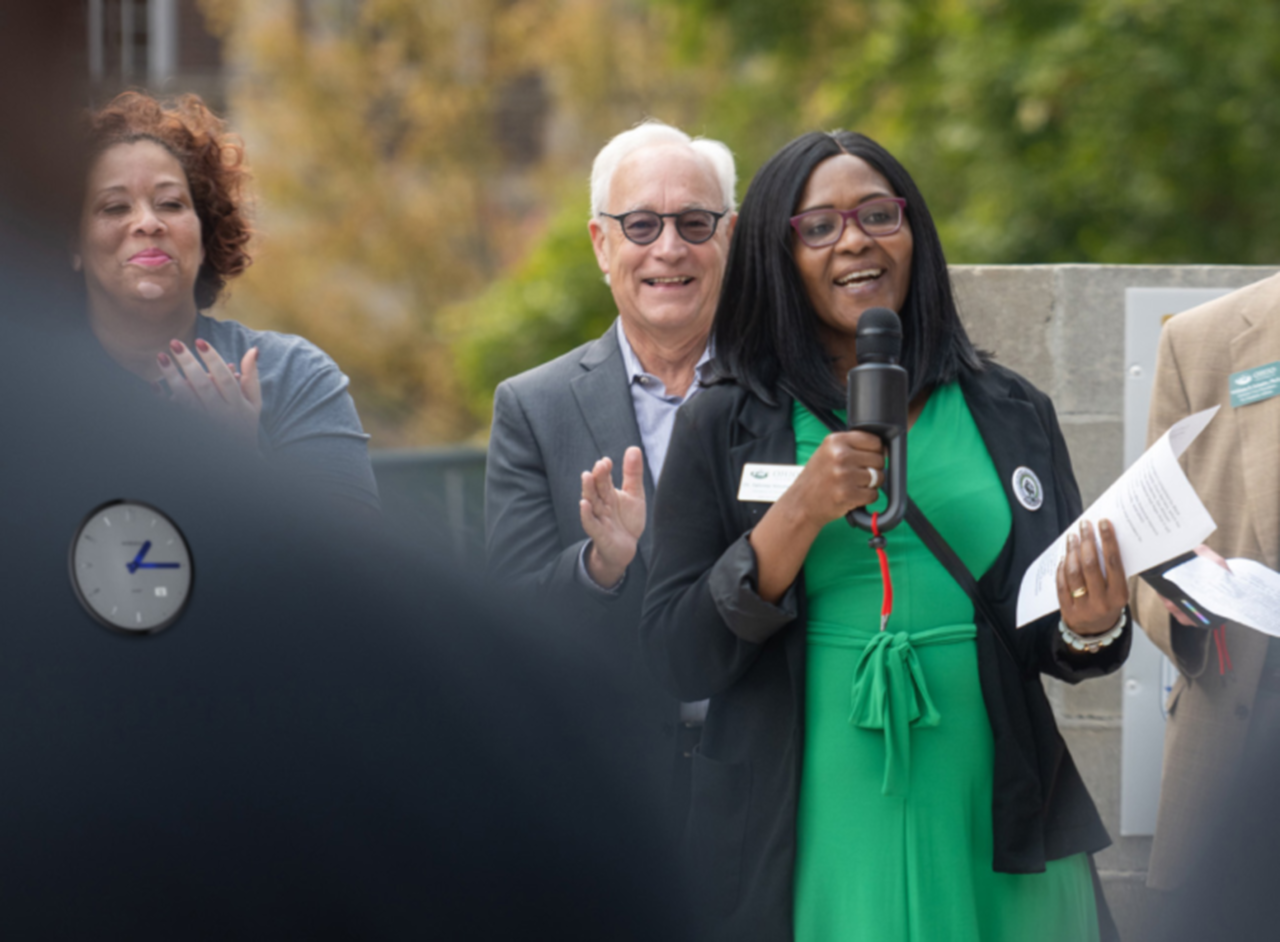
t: h=1 m=15
